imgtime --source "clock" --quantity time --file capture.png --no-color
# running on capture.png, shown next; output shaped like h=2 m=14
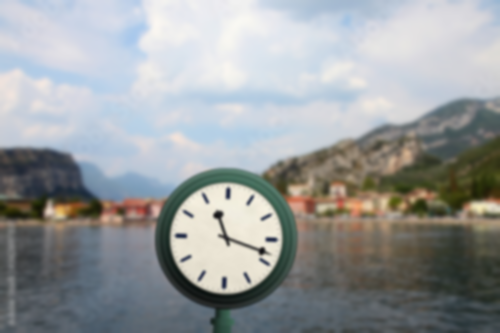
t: h=11 m=18
